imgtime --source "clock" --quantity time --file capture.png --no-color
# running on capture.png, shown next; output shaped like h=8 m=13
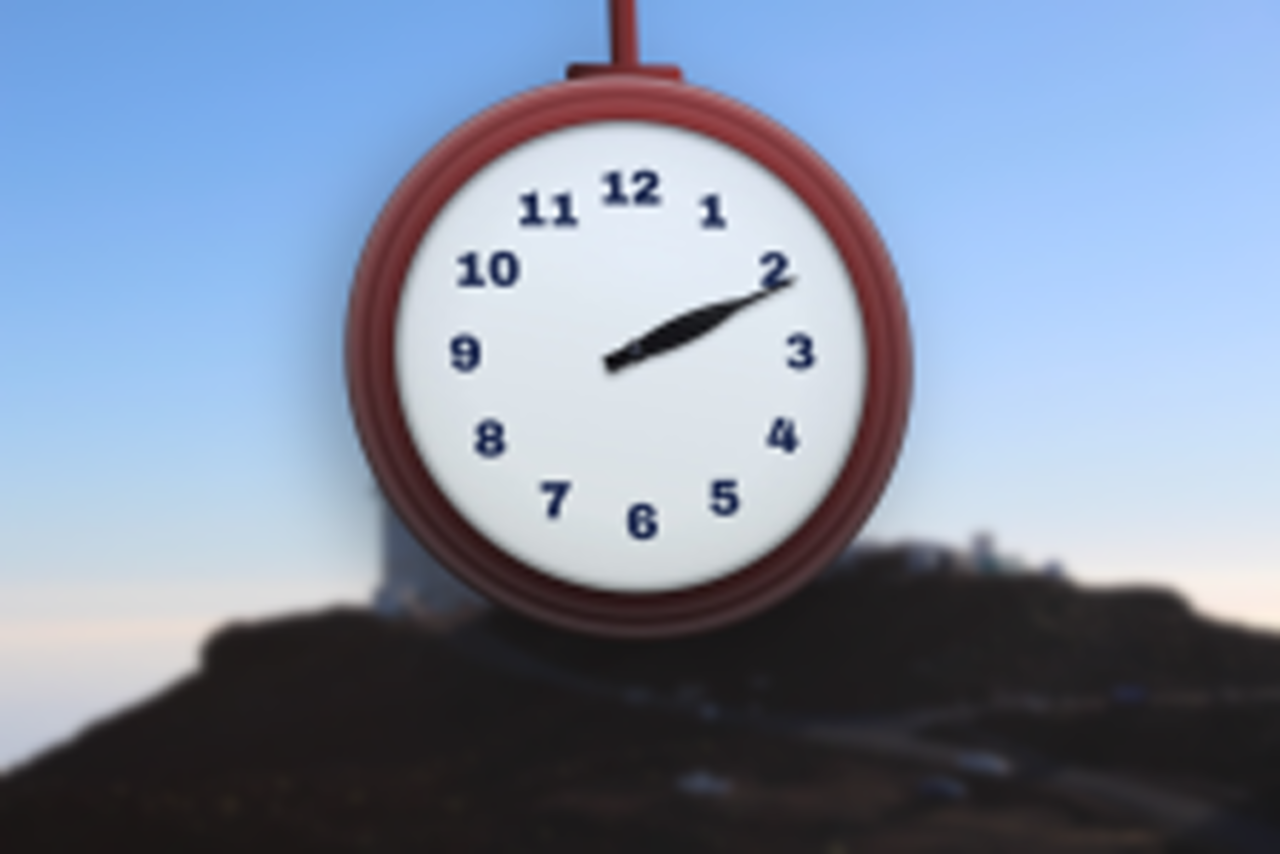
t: h=2 m=11
